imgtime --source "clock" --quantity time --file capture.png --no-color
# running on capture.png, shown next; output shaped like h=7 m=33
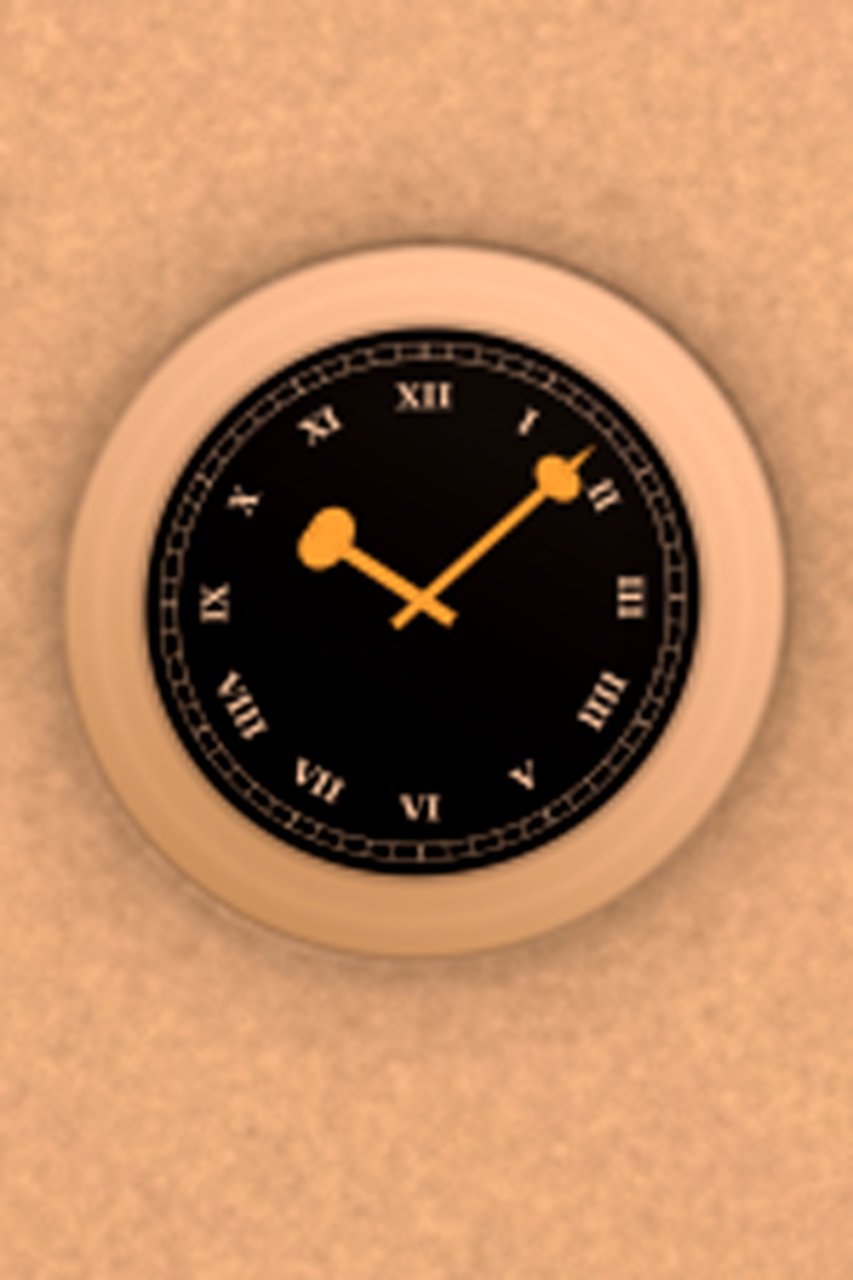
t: h=10 m=8
